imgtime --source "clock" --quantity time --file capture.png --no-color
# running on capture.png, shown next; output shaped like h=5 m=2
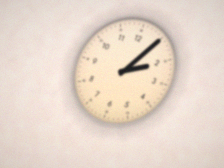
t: h=2 m=5
